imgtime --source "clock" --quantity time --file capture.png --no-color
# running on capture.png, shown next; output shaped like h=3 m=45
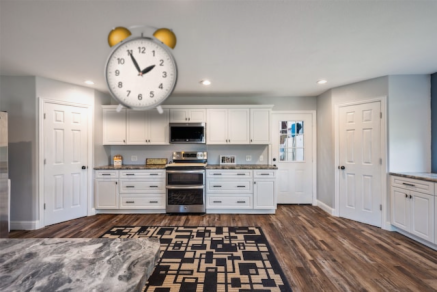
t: h=1 m=55
